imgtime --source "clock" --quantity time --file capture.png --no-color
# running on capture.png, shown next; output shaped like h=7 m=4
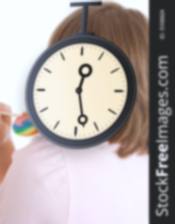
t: h=12 m=28
